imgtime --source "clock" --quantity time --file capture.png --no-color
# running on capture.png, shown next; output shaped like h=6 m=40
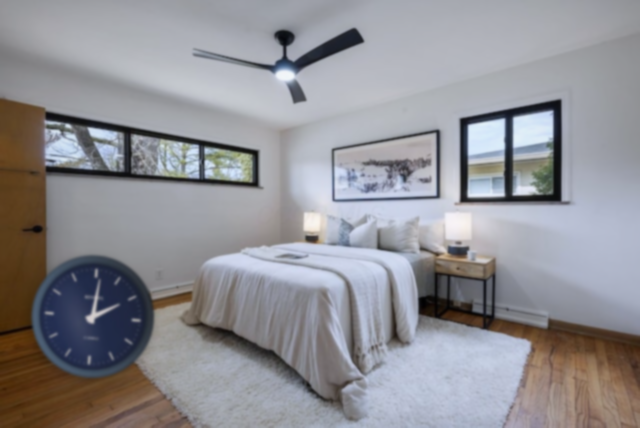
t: h=2 m=1
